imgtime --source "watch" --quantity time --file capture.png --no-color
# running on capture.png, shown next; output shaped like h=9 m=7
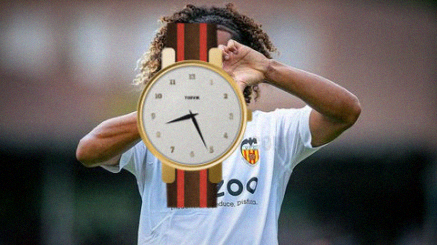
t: h=8 m=26
